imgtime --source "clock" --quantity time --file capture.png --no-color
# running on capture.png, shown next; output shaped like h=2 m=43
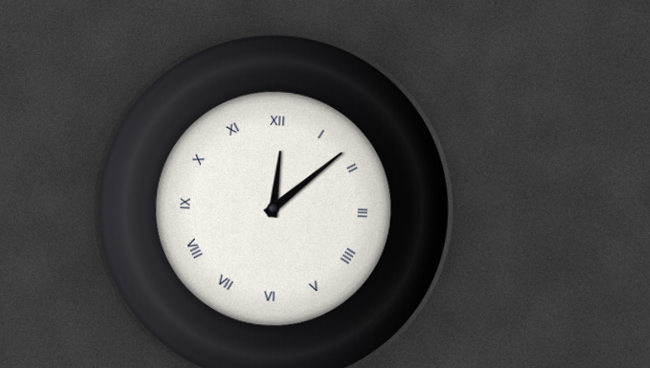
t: h=12 m=8
